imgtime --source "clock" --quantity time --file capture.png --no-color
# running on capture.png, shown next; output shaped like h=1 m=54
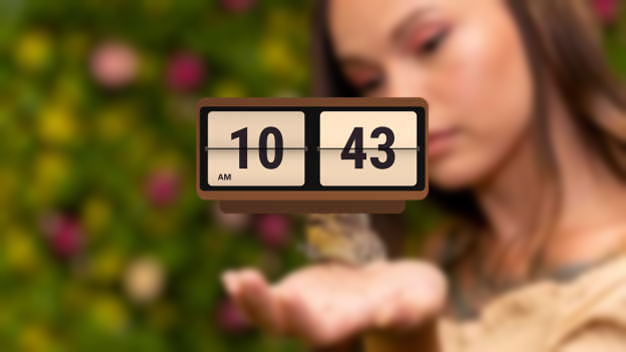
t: h=10 m=43
